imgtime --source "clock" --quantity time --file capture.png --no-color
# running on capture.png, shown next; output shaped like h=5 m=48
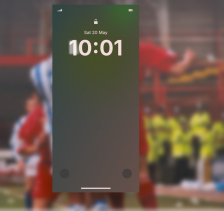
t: h=10 m=1
